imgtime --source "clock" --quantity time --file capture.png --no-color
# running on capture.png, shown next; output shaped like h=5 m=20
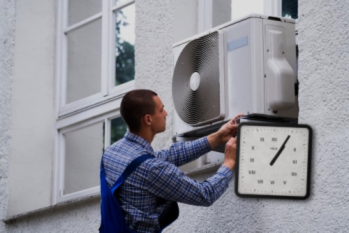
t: h=1 m=5
